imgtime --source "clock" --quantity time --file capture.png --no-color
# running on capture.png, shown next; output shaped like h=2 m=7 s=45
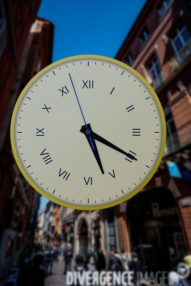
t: h=5 m=19 s=57
